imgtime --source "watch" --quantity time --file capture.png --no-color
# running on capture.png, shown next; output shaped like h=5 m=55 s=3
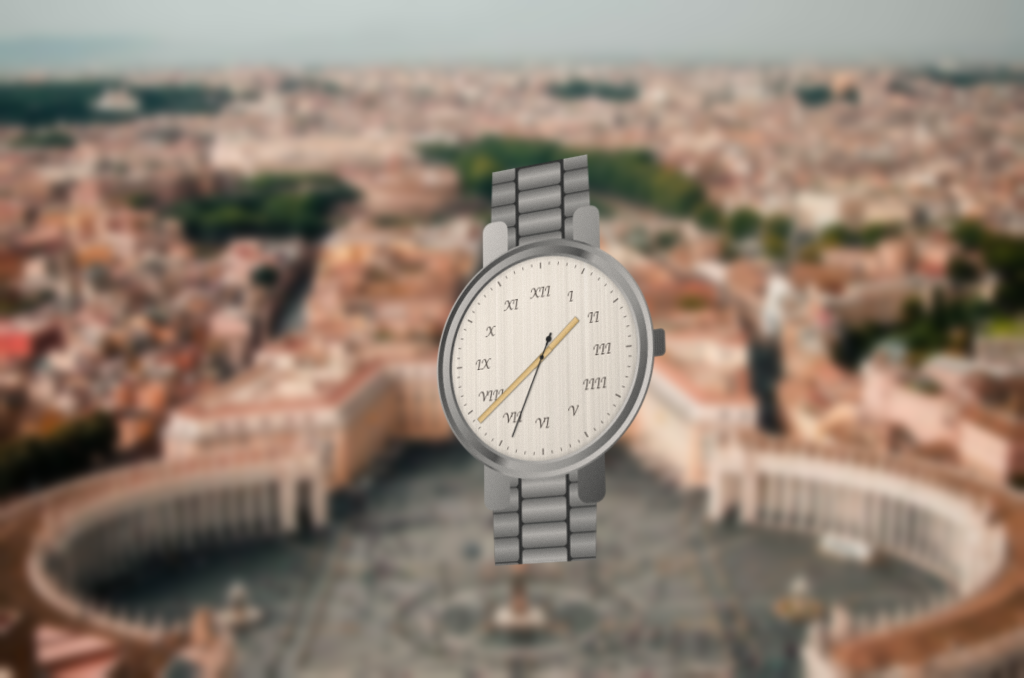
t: h=1 m=38 s=34
